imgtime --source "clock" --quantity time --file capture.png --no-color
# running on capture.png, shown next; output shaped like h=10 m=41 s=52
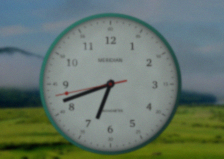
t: h=6 m=41 s=43
